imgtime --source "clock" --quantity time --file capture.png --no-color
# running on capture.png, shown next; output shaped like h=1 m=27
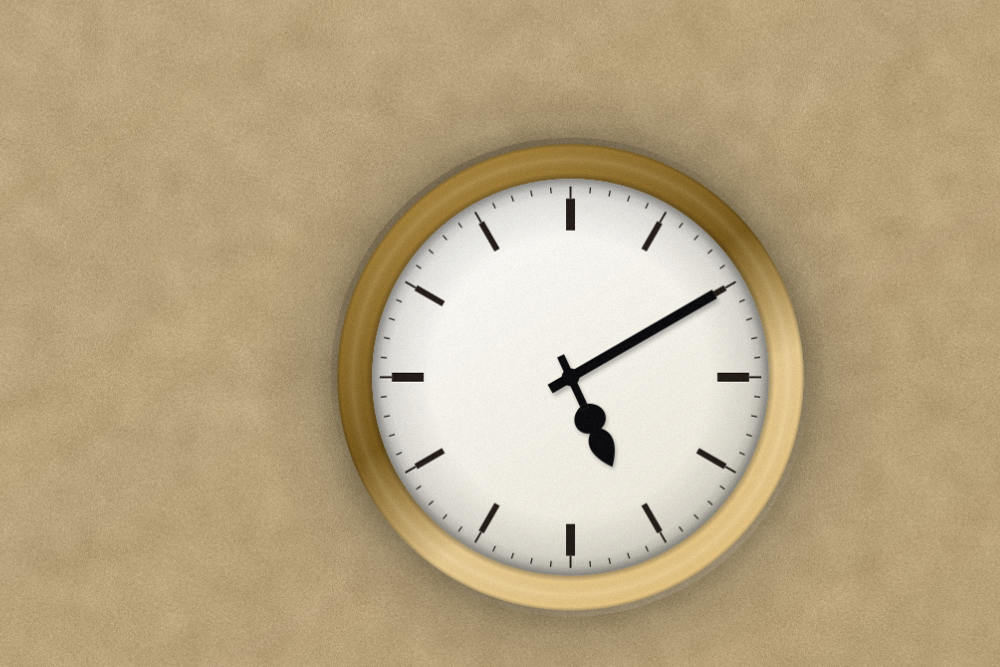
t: h=5 m=10
